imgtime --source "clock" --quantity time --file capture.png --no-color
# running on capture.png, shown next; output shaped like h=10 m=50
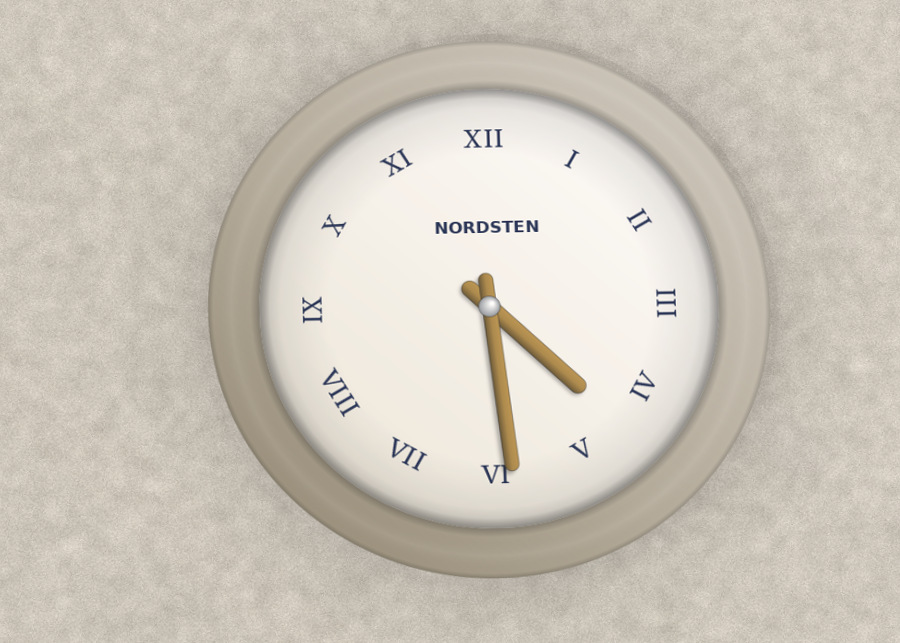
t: h=4 m=29
